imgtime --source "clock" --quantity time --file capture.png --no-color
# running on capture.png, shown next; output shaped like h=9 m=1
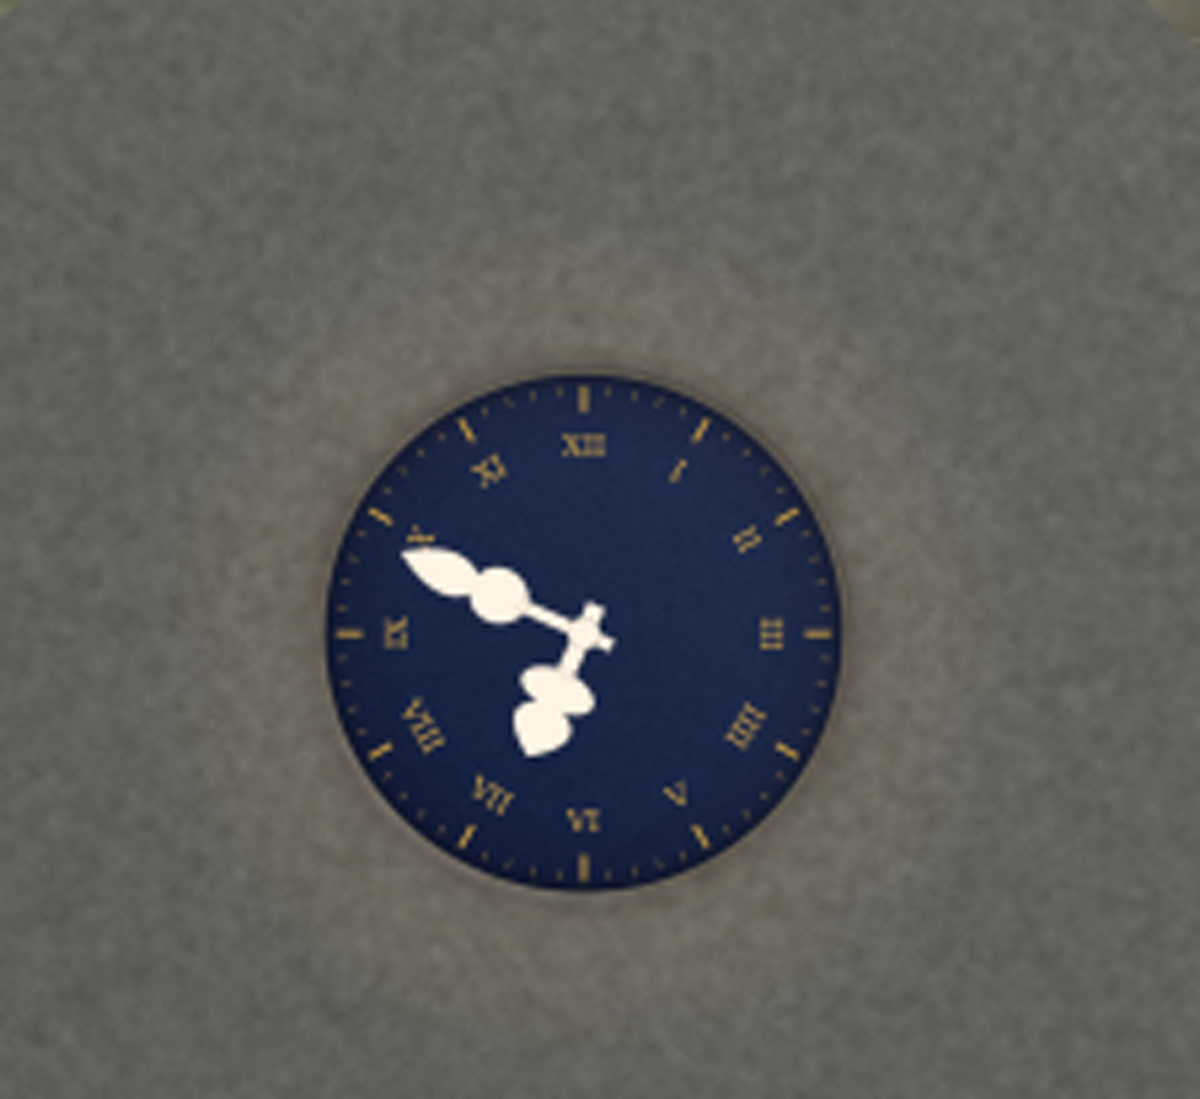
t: h=6 m=49
